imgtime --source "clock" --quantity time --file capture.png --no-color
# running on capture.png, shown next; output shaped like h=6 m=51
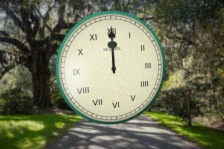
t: h=12 m=0
